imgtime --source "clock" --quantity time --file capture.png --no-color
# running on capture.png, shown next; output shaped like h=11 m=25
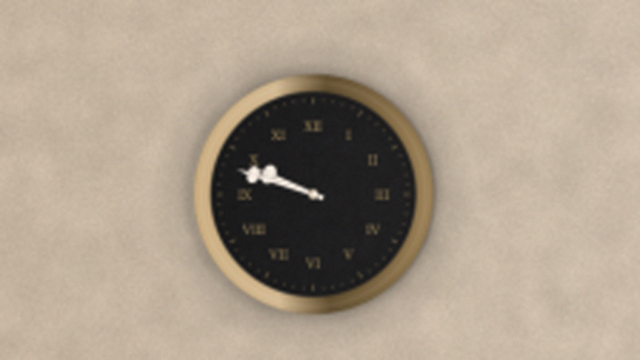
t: h=9 m=48
